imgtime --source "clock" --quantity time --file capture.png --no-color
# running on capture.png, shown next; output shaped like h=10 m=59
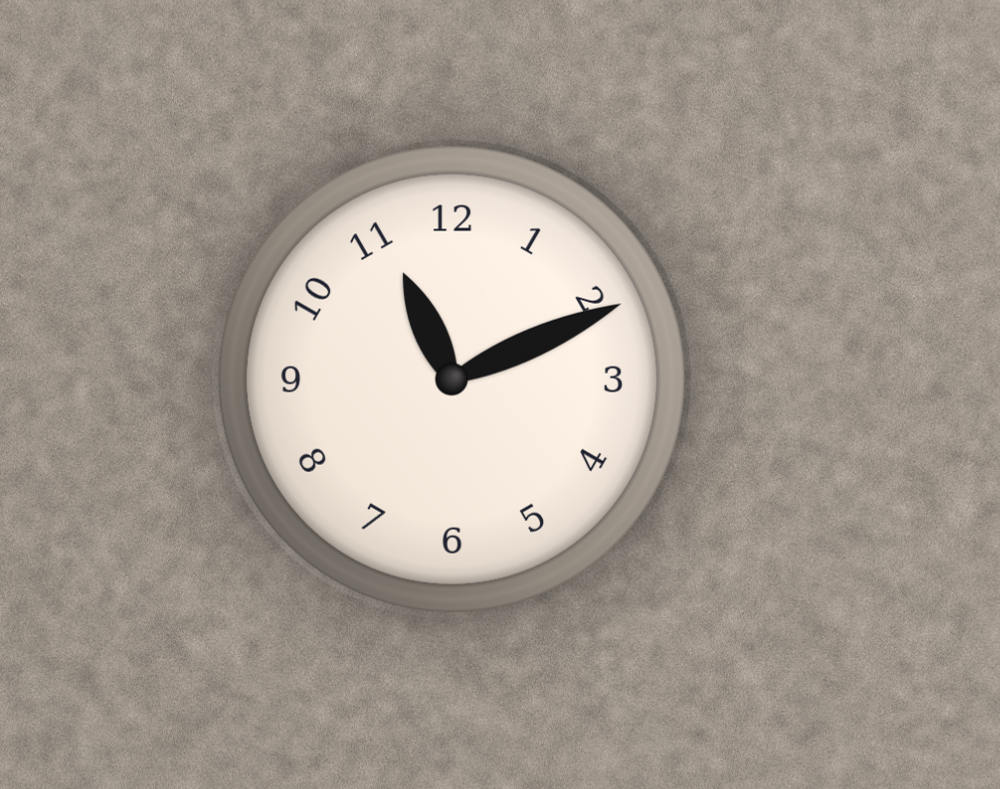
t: h=11 m=11
